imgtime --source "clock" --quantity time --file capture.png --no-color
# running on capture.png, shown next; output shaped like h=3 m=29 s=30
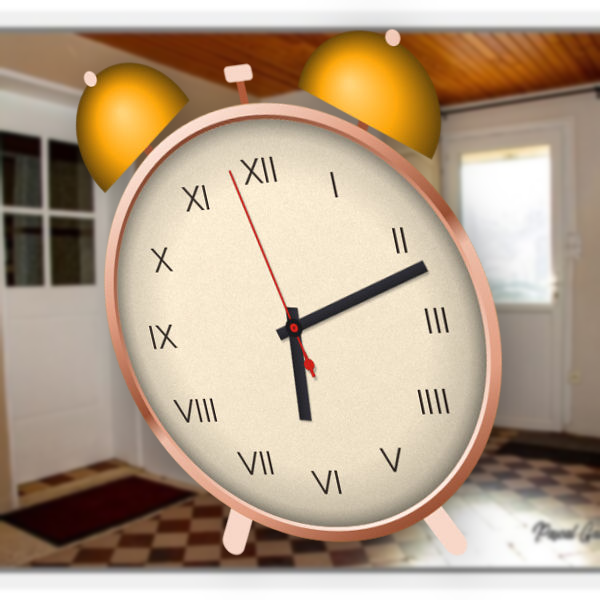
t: h=6 m=11 s=58
